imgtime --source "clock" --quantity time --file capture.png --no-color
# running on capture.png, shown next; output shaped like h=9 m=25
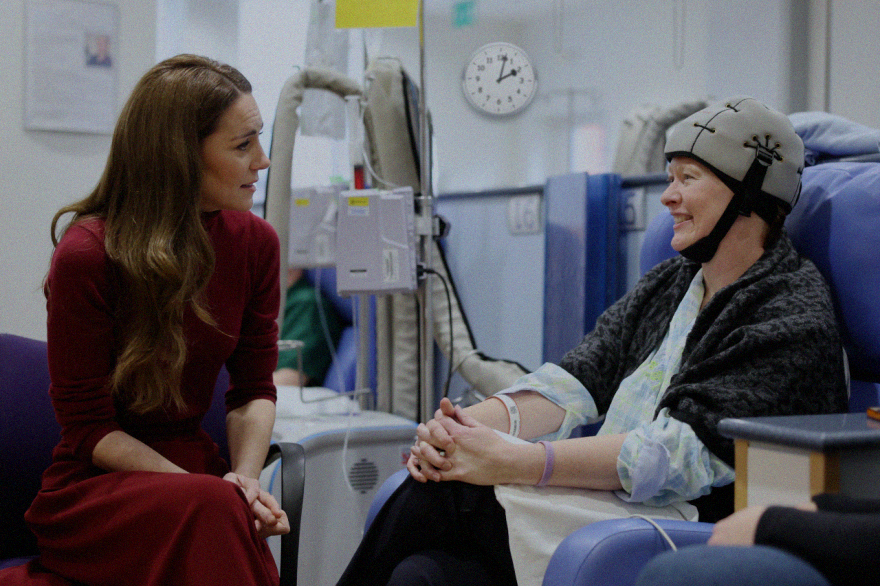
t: h=2 m=2
